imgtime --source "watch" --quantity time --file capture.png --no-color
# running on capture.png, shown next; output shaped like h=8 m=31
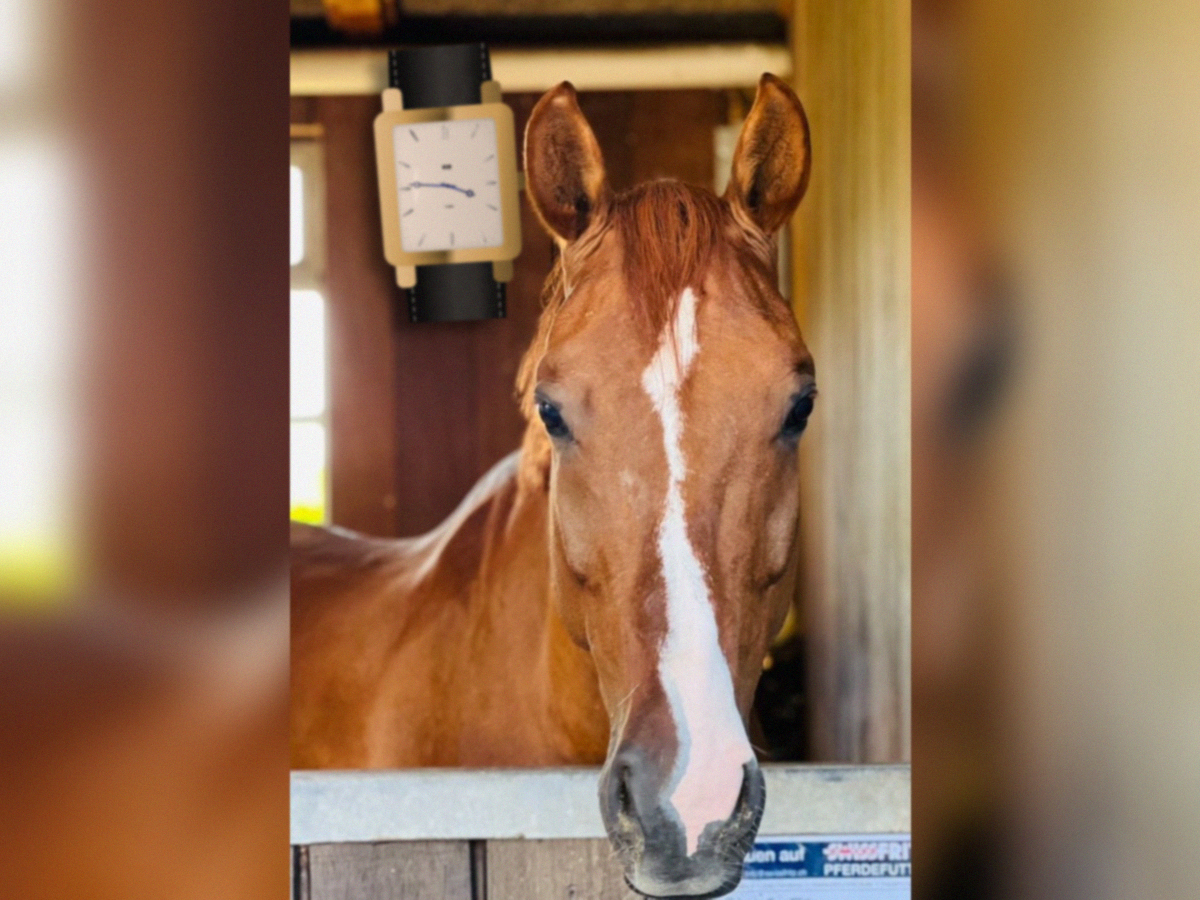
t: h=3 m=46
